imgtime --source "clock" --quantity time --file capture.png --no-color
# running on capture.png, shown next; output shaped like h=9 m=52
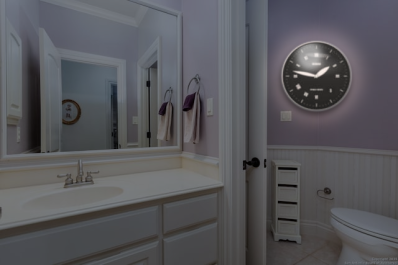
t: h=1 m=47
